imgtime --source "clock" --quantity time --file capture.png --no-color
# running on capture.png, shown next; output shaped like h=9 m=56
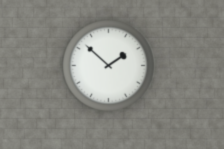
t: h=1 m=52
